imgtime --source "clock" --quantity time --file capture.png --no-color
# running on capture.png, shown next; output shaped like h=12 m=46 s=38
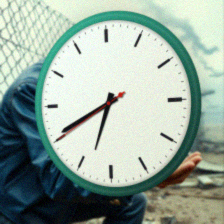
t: h=6 m=40 s=40
